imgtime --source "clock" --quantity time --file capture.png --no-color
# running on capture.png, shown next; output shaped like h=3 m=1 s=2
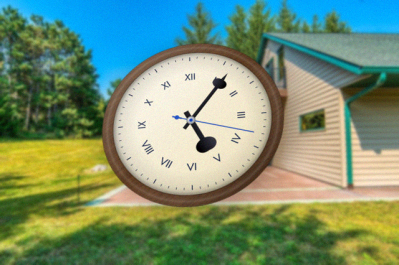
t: h=5 m=6 s=18
